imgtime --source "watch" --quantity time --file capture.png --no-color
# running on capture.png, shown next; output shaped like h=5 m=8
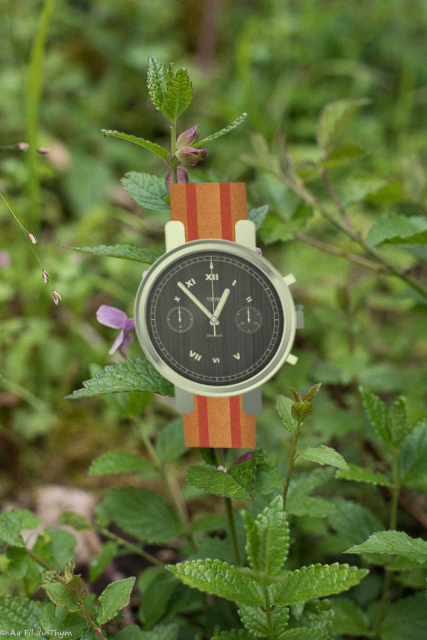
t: h=12 m=53
